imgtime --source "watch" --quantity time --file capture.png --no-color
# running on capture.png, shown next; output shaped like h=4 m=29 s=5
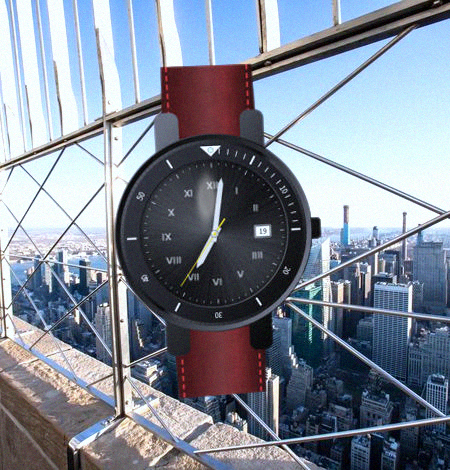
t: h=7 m=1 s=36
